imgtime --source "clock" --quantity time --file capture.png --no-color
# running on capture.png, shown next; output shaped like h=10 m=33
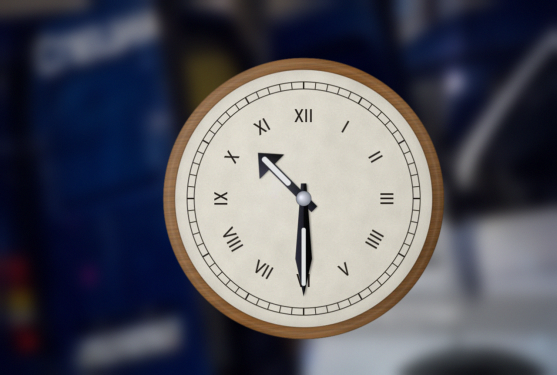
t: h=10 m=30
